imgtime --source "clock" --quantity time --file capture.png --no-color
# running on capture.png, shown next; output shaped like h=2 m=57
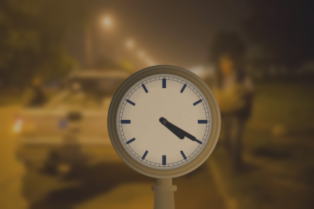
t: h=4 m=20
